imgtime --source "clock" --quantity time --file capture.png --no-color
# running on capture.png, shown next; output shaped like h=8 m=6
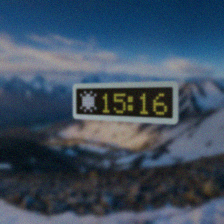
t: h=15 m=16
